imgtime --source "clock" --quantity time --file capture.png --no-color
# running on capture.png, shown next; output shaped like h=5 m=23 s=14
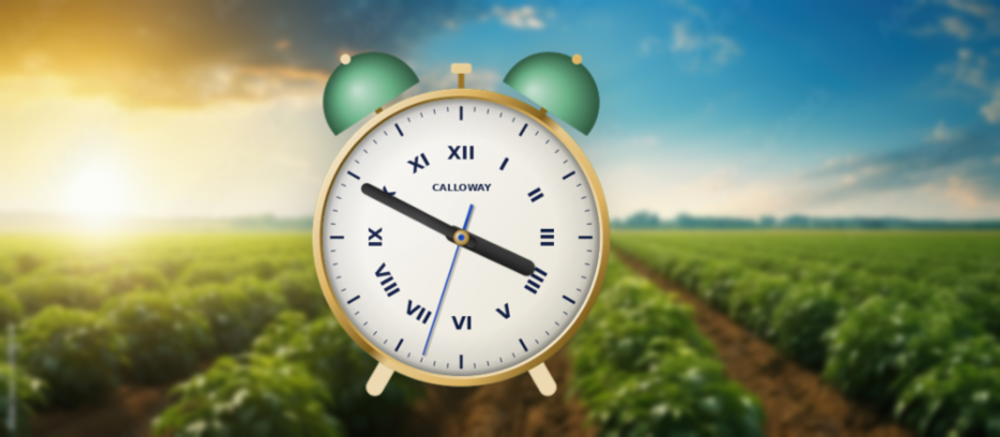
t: h=3 m=49 s=33
